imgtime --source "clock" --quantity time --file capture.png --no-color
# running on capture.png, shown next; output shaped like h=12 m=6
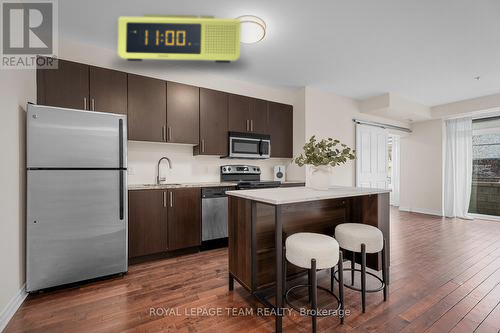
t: h=11 m=0
